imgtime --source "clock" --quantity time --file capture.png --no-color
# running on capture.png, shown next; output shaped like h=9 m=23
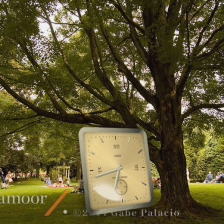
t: h=6 m=43
